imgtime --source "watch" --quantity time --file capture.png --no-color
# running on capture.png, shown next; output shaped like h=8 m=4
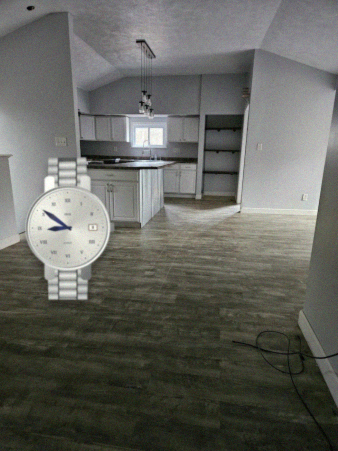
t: h=8 m=51
